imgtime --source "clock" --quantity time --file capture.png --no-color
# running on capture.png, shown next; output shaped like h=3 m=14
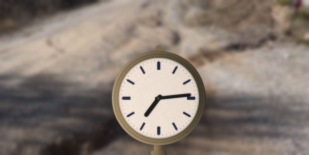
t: h=7 m=14
